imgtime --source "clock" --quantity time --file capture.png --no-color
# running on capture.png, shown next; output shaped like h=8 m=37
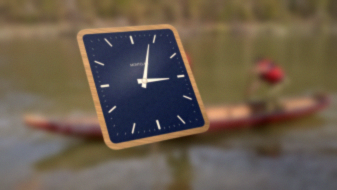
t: h=3 m=4
